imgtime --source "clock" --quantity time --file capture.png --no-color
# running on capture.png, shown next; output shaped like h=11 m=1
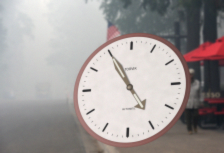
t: h=4 m=55
